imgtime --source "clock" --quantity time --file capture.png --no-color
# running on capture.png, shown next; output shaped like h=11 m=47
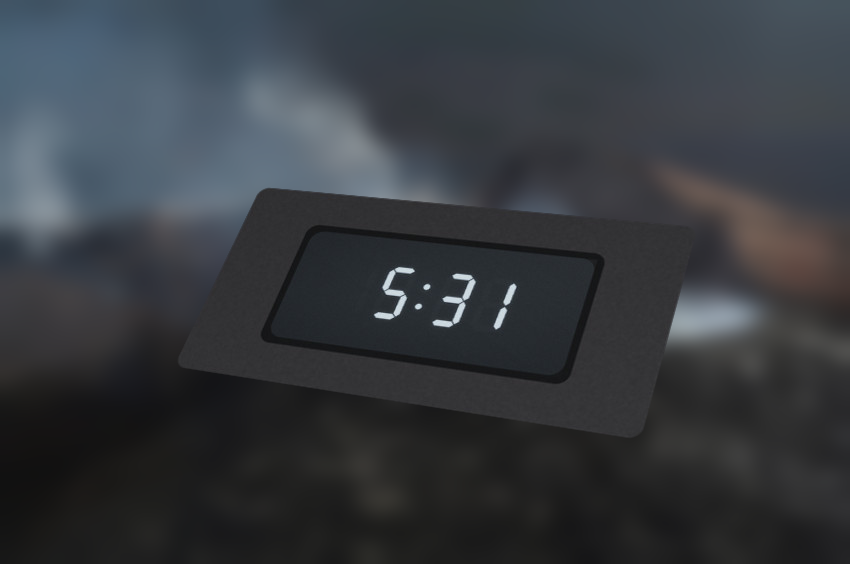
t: h=5 m=31
